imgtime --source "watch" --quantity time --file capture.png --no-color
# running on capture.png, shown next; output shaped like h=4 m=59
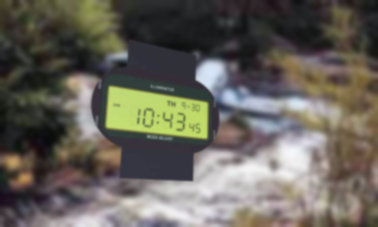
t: h=10 m=43
